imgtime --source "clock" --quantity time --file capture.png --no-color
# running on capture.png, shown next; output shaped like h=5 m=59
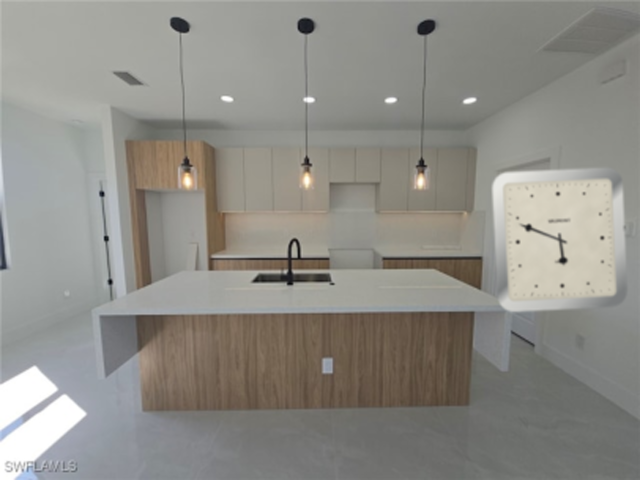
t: h=5 m=49
